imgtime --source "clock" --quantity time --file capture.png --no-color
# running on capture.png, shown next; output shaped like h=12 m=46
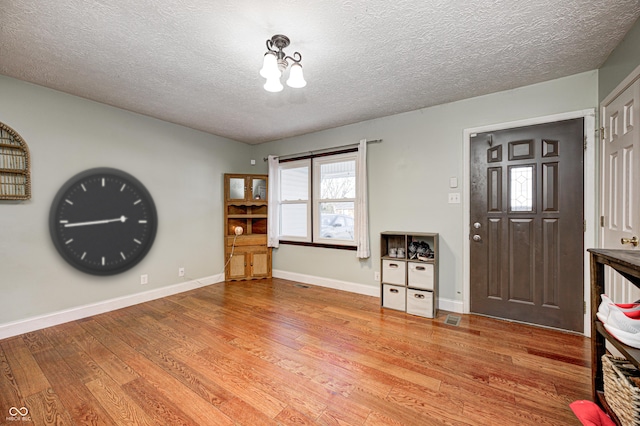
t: h=2 m=44
